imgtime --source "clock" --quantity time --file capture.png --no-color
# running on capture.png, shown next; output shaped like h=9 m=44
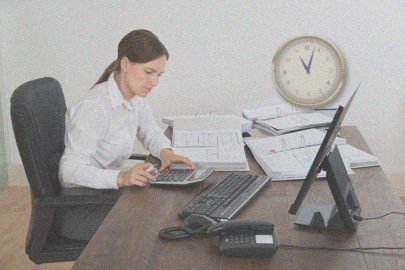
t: h=11 m=3
